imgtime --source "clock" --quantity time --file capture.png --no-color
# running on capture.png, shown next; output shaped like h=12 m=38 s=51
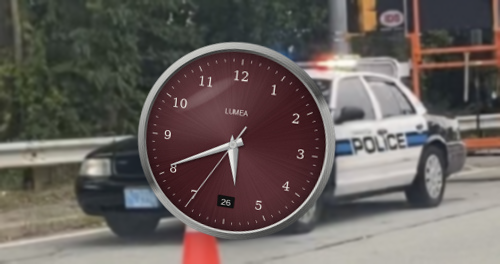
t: h=5 m=40 s=35
